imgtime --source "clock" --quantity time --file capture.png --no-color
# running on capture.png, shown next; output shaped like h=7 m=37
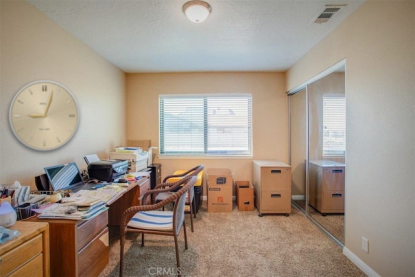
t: h=9 m=3
